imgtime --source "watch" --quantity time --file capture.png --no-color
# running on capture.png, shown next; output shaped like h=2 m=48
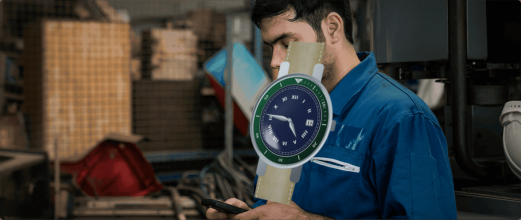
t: h=4 m=46
